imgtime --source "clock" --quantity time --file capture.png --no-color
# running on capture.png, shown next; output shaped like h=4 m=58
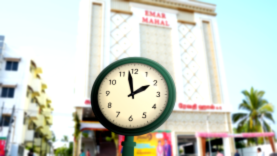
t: h=1 m=58
